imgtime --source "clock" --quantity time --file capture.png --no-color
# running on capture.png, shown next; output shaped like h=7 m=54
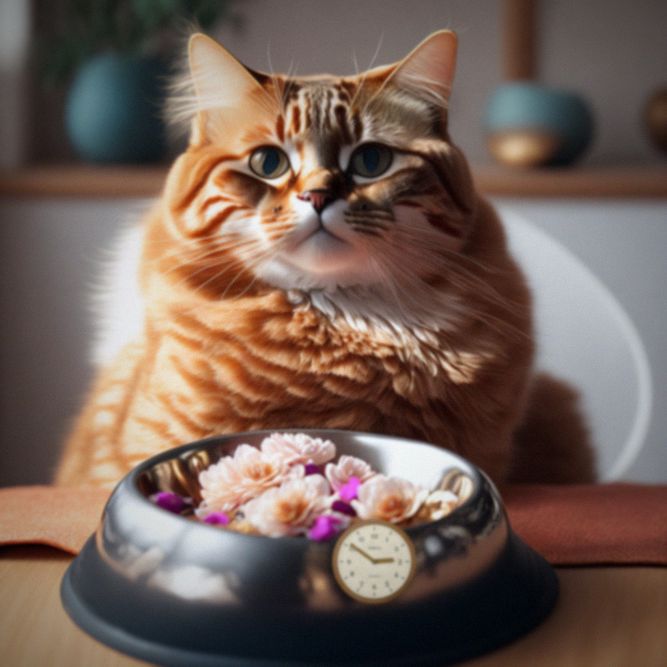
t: h=2 m=51
